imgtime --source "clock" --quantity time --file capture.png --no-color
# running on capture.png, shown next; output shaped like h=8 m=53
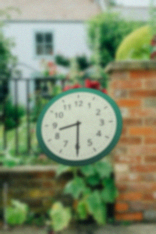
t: h=8 m=30
